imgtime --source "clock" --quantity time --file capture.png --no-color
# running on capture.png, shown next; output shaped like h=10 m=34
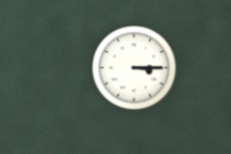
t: h=3 m=15
